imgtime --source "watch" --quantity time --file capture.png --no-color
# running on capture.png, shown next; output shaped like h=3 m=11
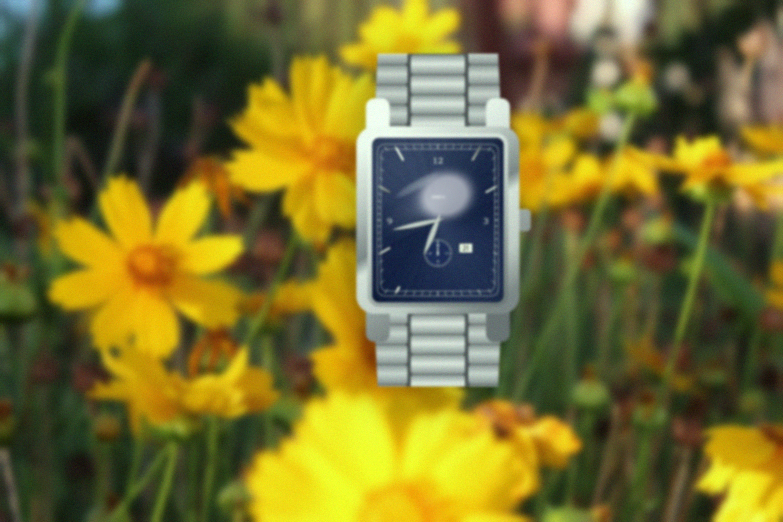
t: h=6 m=43
